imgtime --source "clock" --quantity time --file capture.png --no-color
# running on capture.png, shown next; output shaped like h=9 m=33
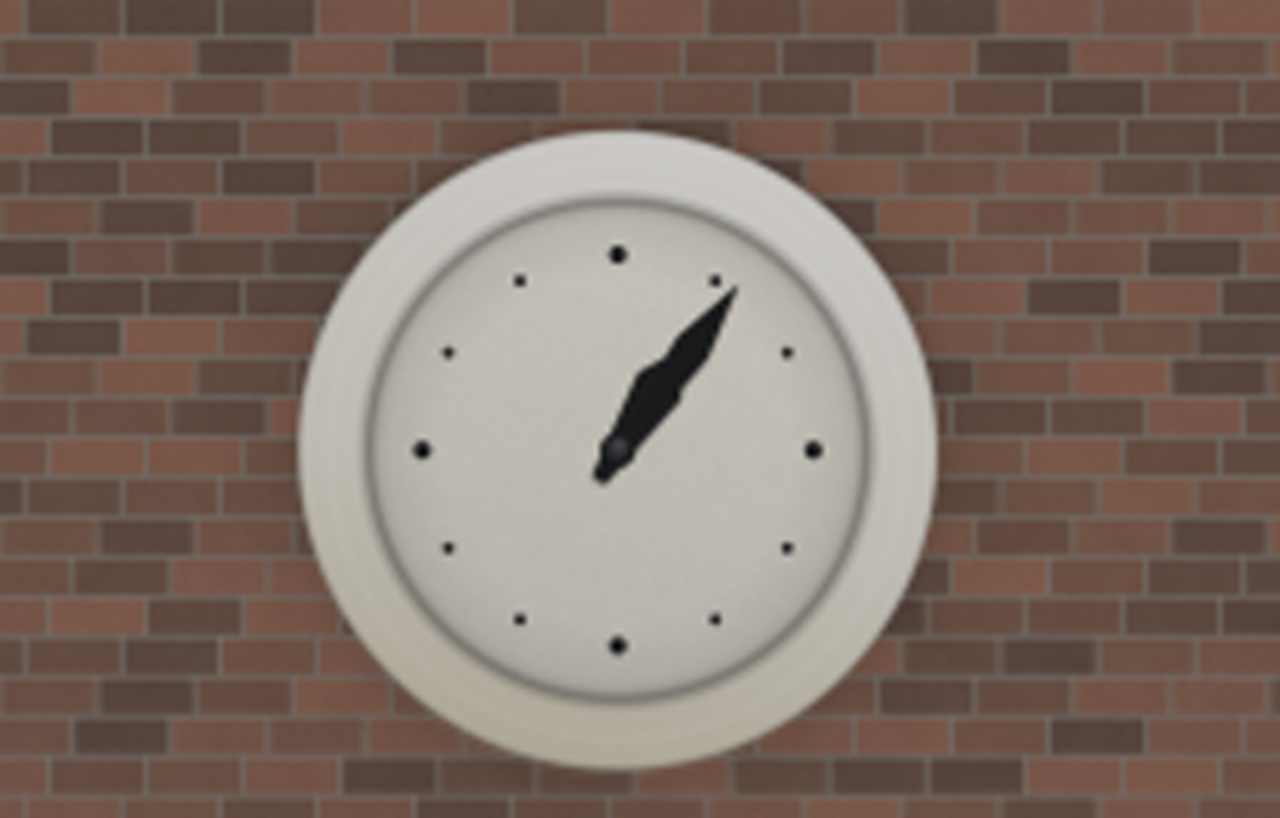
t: h=1 m=6
